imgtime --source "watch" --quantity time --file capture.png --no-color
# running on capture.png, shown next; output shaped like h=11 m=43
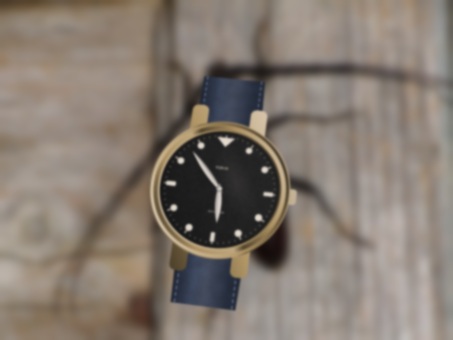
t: h=5 m=53
